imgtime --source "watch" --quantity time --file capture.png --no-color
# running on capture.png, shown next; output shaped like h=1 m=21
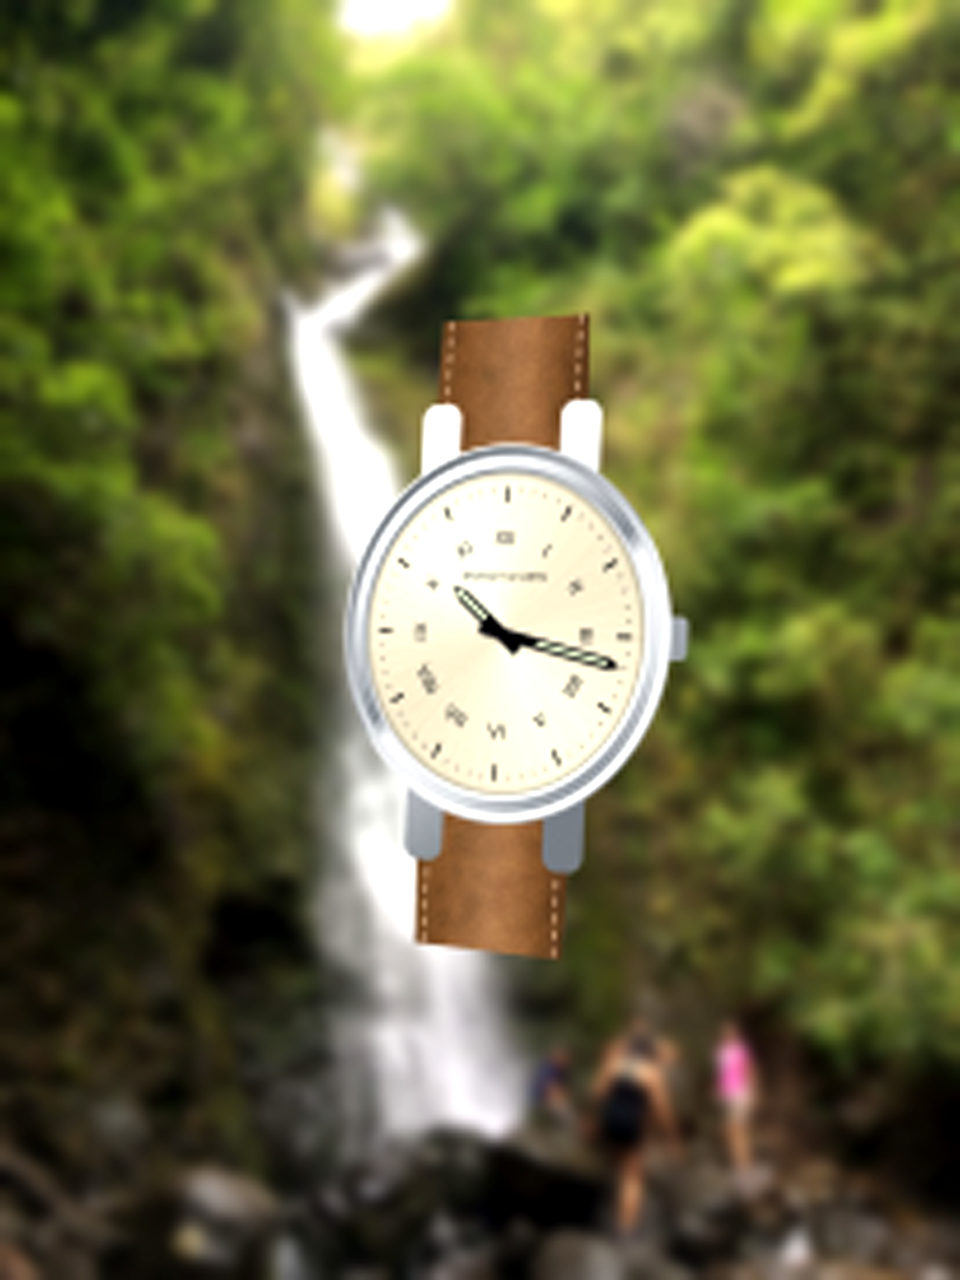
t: h=10 m=17
